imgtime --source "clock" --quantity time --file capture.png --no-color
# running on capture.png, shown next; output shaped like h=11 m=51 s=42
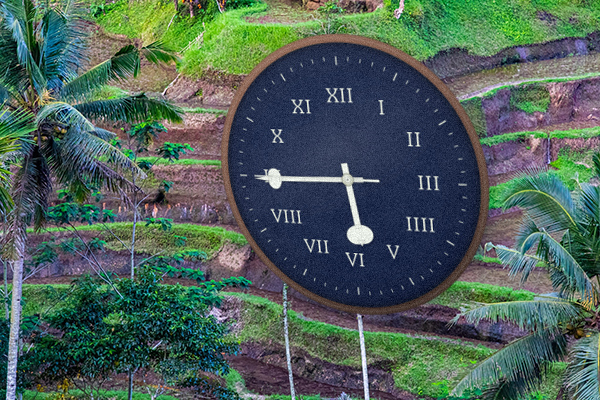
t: h=5 m=44 s=45
